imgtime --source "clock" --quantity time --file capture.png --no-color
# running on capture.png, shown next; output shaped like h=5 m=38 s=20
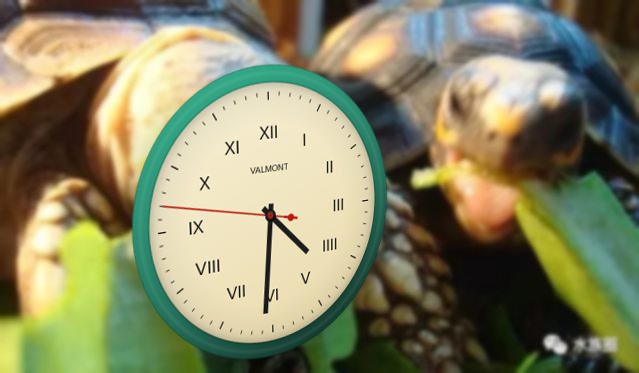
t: h=4 m=30 s=47
